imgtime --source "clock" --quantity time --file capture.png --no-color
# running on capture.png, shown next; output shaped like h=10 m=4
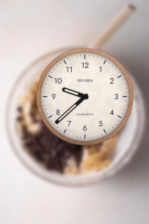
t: h=9 m=38
